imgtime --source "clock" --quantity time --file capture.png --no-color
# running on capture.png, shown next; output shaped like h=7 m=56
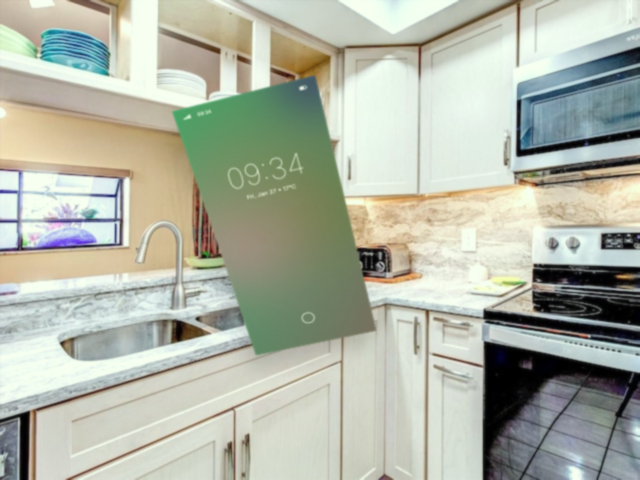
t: h=9 m=34
